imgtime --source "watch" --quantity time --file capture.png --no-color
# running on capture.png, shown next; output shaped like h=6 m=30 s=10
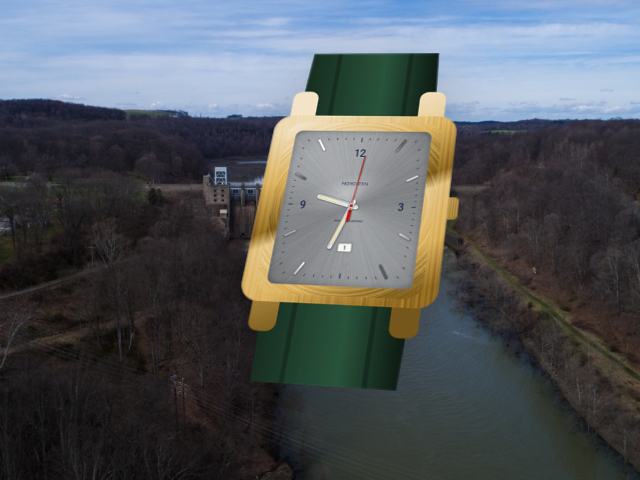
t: h=9 m=33 s=1
